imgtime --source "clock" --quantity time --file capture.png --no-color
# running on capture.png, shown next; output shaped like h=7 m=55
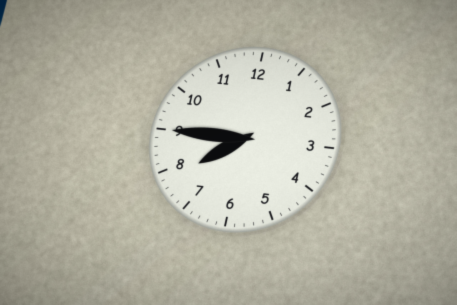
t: h=7 m=45
